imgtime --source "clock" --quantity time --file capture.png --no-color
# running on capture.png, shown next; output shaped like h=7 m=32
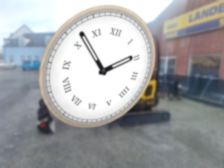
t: h=1 m=52
